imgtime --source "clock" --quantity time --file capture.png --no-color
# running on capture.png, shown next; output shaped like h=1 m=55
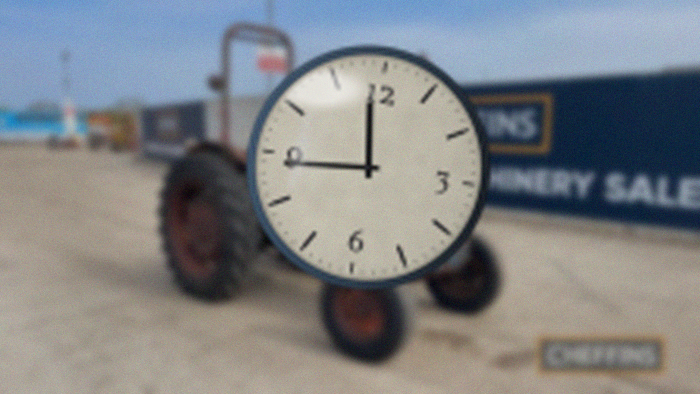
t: h=11 m=44
